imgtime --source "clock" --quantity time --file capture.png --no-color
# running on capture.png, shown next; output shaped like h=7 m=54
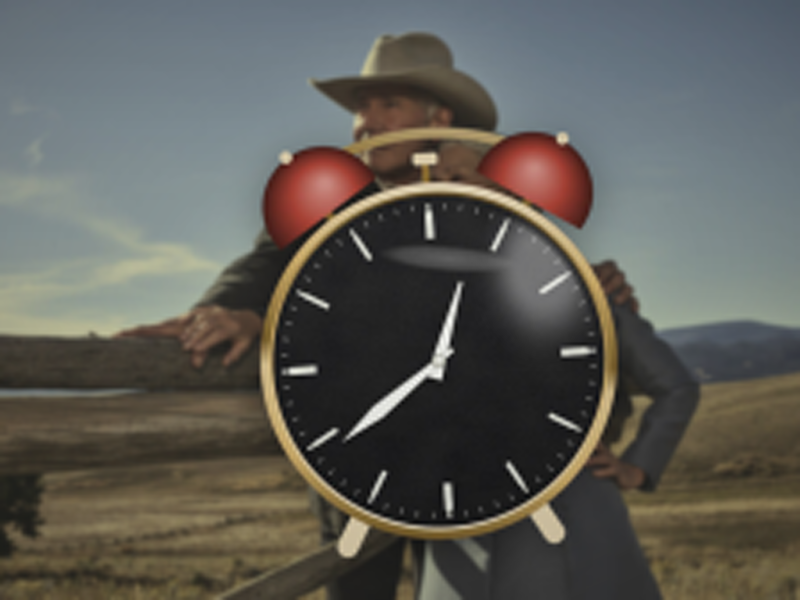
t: h=12 m=39
